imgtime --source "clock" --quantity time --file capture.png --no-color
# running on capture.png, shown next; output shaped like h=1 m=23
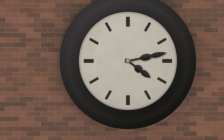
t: h=4 m=13
